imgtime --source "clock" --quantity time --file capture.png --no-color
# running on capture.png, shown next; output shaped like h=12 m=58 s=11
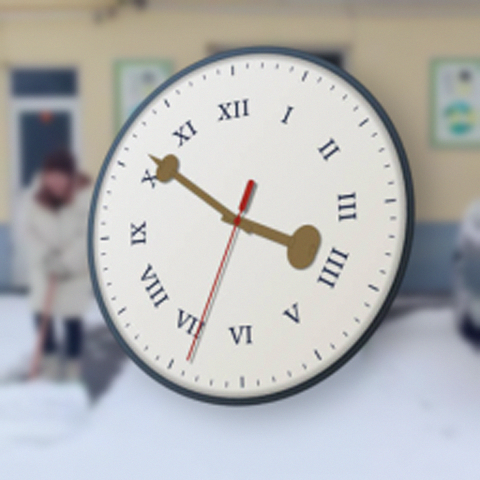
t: h=3 m=51 s=34
